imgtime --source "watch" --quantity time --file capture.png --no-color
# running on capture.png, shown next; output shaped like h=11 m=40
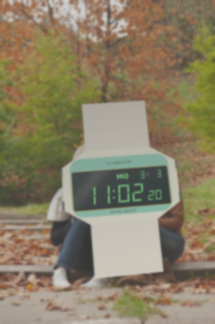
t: h=11 m=2
